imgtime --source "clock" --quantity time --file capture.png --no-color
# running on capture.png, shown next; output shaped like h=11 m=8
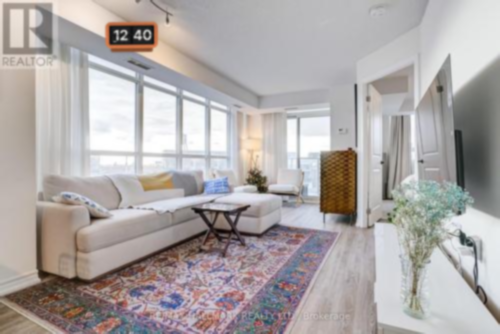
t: h=12 m=40
